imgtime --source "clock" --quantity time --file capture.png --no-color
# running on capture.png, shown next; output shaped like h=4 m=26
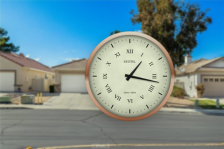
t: h=1 m=17
